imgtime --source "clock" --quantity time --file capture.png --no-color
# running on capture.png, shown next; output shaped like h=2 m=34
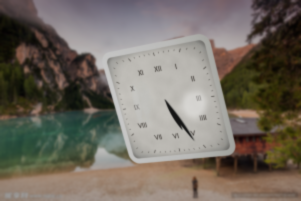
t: h=5 m=26
